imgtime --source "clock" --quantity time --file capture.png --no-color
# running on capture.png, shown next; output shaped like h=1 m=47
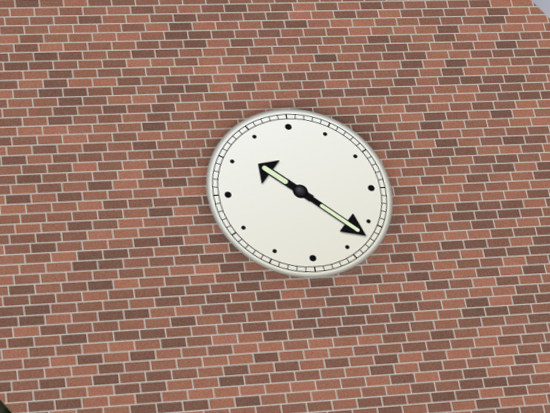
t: h=10 m=22
